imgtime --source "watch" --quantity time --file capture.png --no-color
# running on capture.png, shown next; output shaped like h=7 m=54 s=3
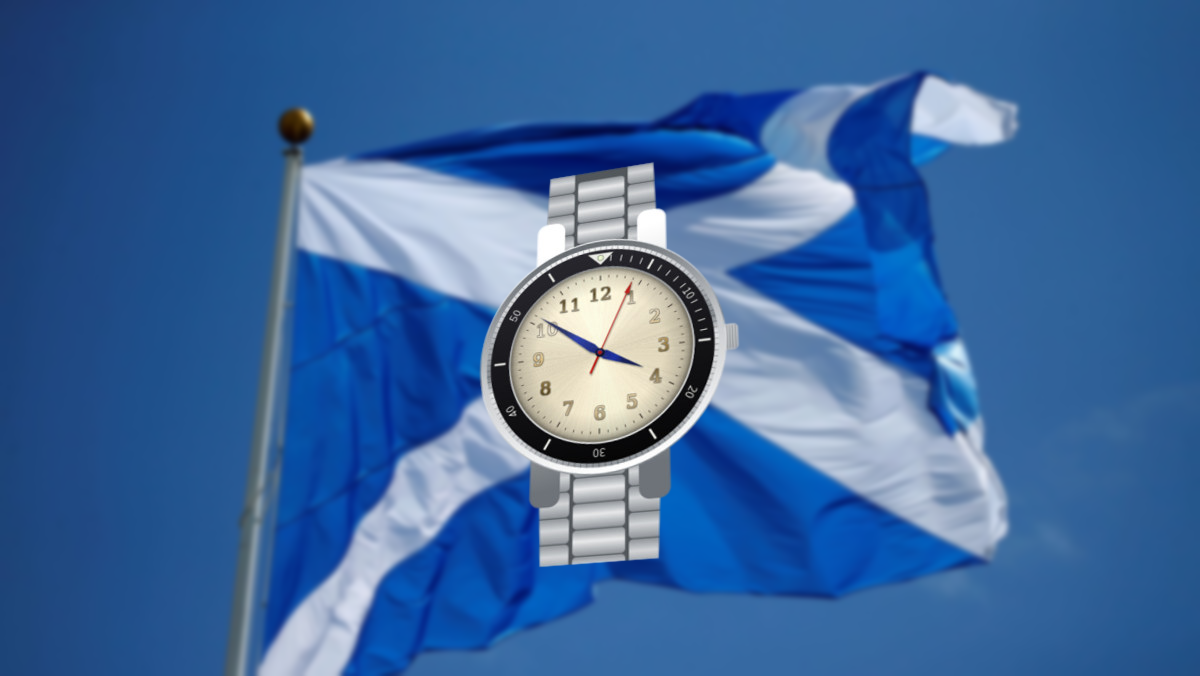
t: h=3 m=51 s=4
